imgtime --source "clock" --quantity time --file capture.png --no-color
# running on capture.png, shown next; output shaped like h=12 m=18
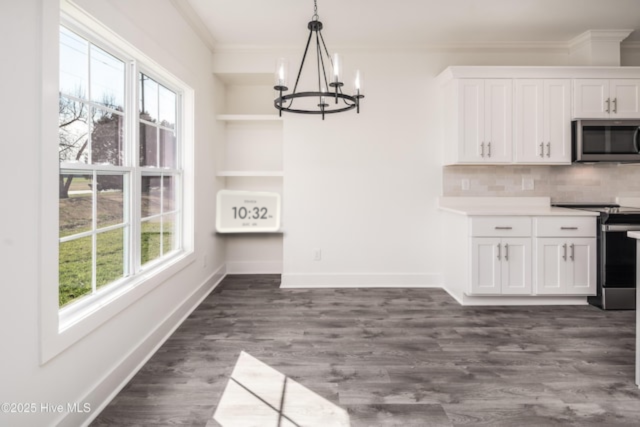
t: h=10 m=32
